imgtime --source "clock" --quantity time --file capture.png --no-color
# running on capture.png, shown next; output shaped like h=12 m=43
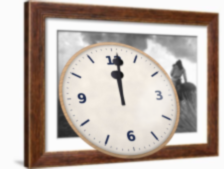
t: h=12 m=1
